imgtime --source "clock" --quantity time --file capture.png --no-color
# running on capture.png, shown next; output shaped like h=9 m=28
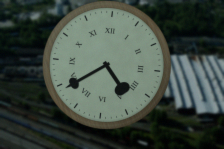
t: h=4 m=39
